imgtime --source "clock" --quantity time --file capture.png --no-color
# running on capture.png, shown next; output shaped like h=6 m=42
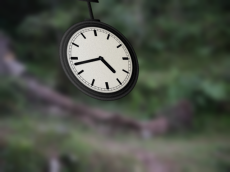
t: h=4 m=43
